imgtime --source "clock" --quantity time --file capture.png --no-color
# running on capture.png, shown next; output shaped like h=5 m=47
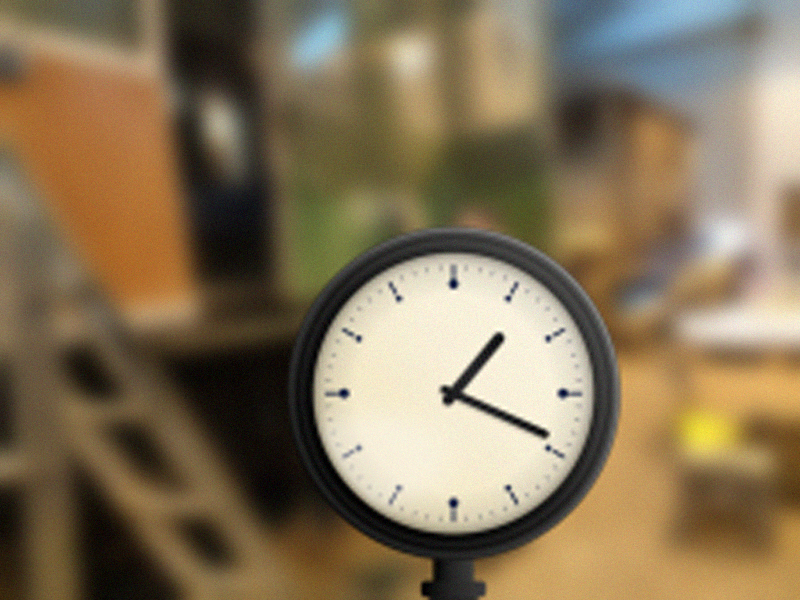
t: h=1 m=19
